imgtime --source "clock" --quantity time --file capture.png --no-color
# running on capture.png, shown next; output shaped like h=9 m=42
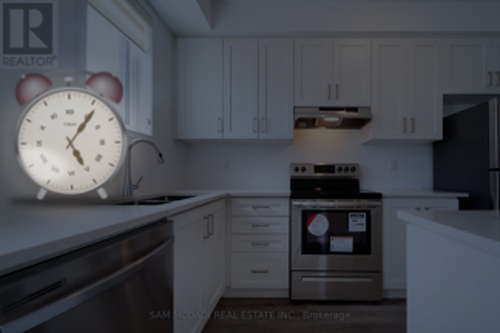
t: h=5 m=6
